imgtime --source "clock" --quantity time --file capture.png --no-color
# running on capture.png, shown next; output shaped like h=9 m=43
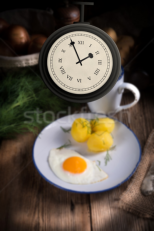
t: h=1 m=56
